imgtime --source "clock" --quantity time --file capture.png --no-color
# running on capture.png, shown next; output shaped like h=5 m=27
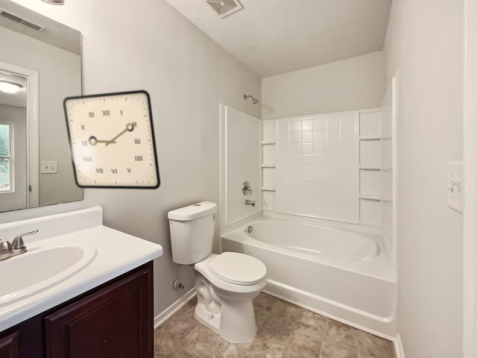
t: h=9 m=10
